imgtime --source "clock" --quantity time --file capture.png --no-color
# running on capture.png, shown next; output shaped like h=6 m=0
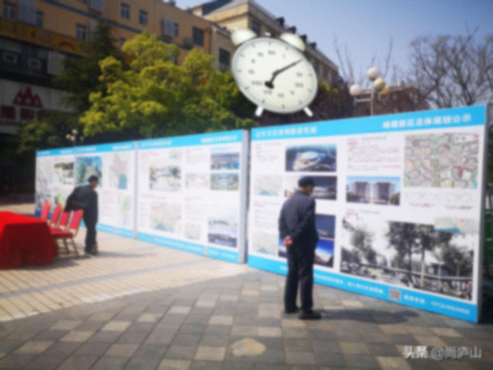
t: h=7 m=10
